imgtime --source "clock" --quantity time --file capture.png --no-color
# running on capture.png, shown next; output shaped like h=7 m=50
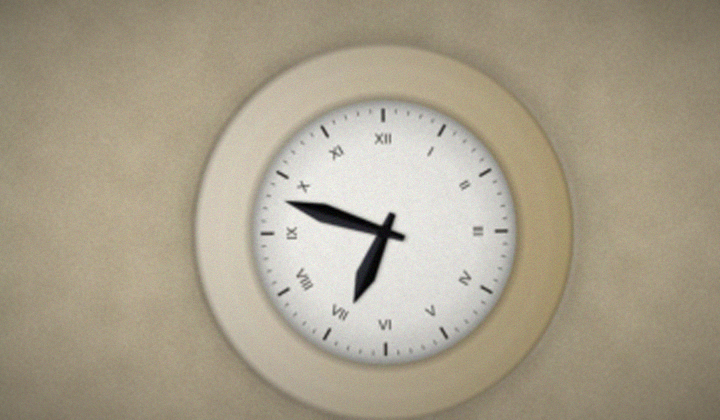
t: h=6 m=48
